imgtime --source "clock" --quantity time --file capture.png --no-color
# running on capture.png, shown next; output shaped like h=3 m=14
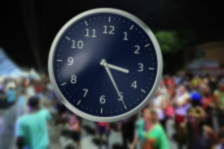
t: h=3 m=25
